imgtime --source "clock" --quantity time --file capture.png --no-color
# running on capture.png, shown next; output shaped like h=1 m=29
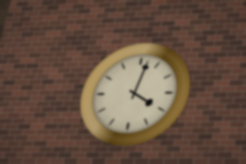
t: h=4 m=2
